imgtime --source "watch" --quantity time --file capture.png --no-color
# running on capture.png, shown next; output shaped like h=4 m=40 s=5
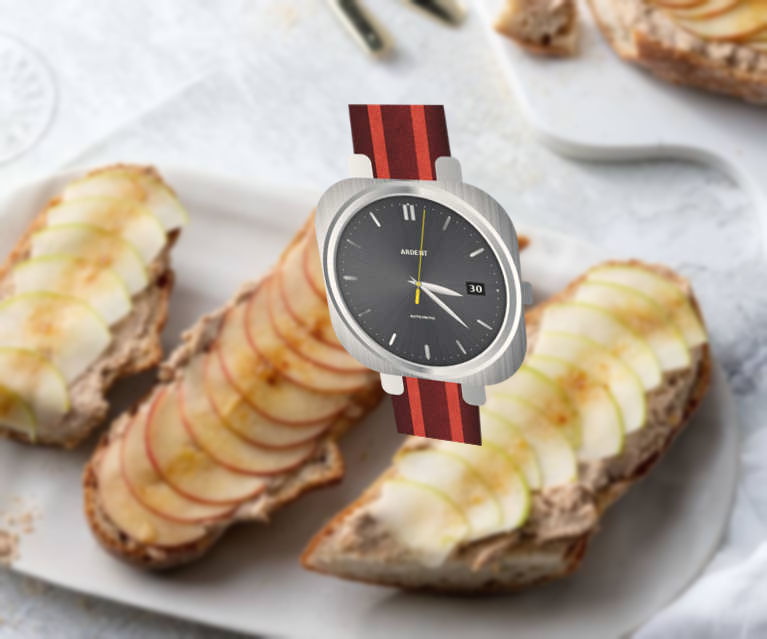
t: h=3 m=22 s=2
